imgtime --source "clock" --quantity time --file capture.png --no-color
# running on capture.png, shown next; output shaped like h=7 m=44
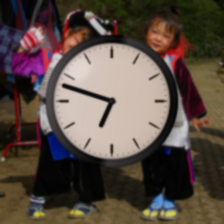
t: h=6 m=48
